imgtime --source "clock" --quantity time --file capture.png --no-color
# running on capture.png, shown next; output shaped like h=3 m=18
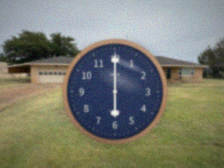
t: h=6 m=0
